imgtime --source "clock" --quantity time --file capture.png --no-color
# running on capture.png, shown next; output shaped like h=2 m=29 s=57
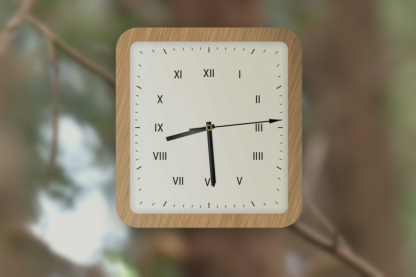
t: h=8 m=29 s=14
